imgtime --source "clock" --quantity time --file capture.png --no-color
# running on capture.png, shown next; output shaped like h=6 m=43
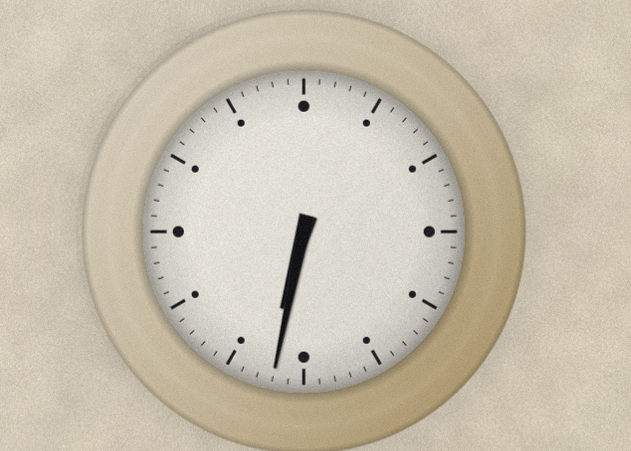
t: h=6 m=32
